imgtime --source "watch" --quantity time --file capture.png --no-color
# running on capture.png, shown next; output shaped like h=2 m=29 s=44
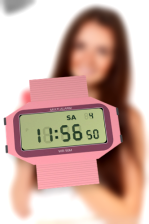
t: h=11 m=56 s=50
